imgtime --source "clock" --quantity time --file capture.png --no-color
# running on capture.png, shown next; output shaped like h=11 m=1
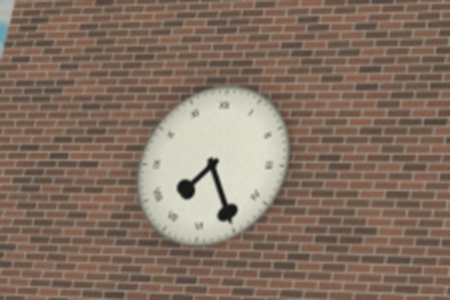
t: h=7 m=25
